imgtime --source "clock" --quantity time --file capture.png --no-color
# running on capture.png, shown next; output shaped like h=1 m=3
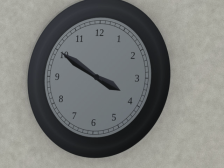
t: h=3 m=50
